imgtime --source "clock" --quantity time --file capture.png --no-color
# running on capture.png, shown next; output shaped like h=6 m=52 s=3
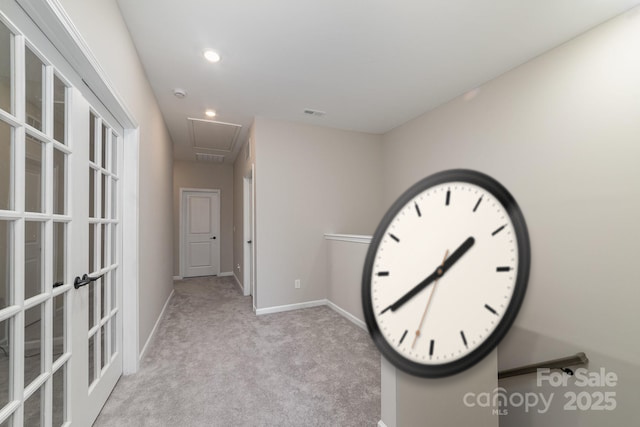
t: h=1 m=39 s=33
